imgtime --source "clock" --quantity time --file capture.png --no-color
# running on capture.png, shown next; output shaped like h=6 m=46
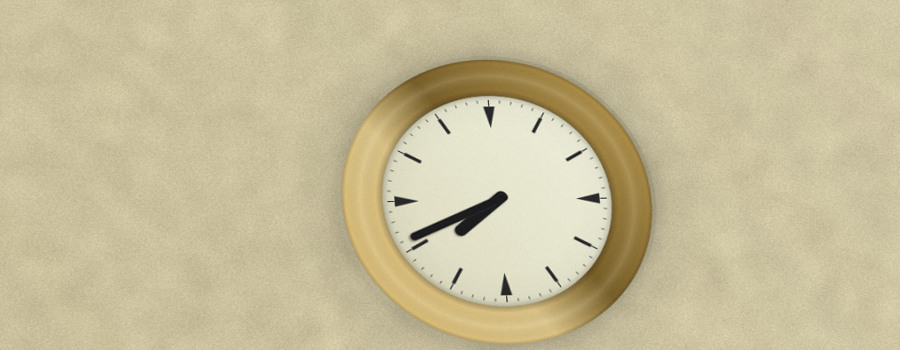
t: h=7 m=41
